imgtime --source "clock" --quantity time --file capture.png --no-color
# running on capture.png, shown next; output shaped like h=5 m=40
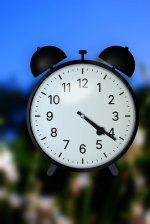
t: h=4 m=21
